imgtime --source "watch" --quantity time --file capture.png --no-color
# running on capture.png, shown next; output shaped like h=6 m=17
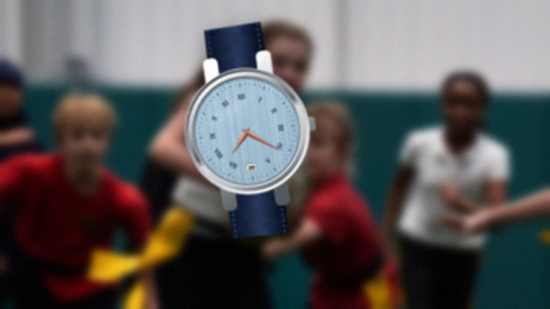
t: h=7 m=21
